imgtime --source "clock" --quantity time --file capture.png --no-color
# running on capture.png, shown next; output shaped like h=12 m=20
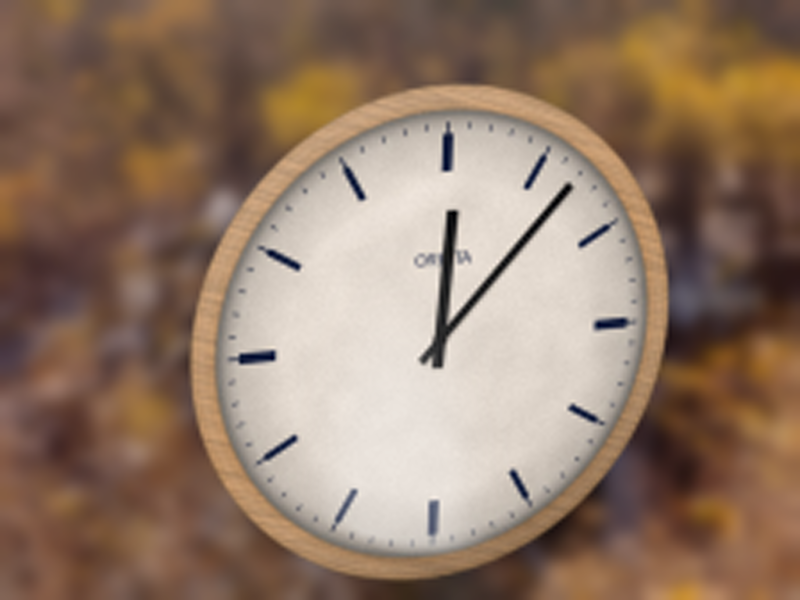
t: h=12 m=7
